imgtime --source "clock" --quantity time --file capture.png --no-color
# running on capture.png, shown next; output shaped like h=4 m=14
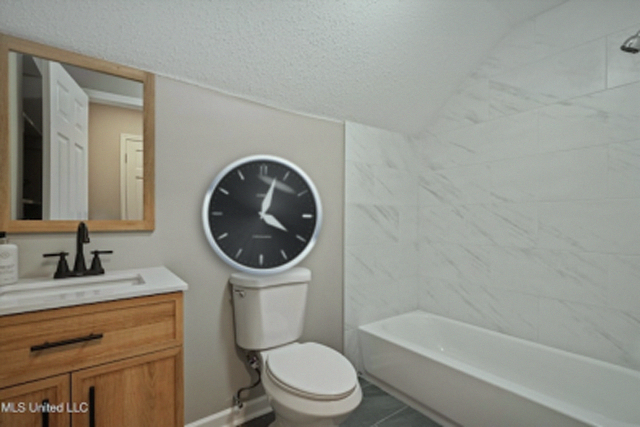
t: h=4 m=3
